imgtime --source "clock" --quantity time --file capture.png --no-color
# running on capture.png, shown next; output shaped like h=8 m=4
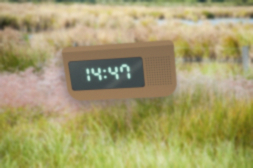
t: h=14 m=47
